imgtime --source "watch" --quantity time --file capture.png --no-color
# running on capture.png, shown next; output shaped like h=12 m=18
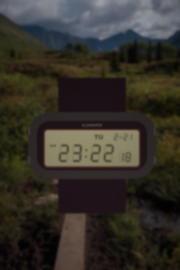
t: h=23 m=22
